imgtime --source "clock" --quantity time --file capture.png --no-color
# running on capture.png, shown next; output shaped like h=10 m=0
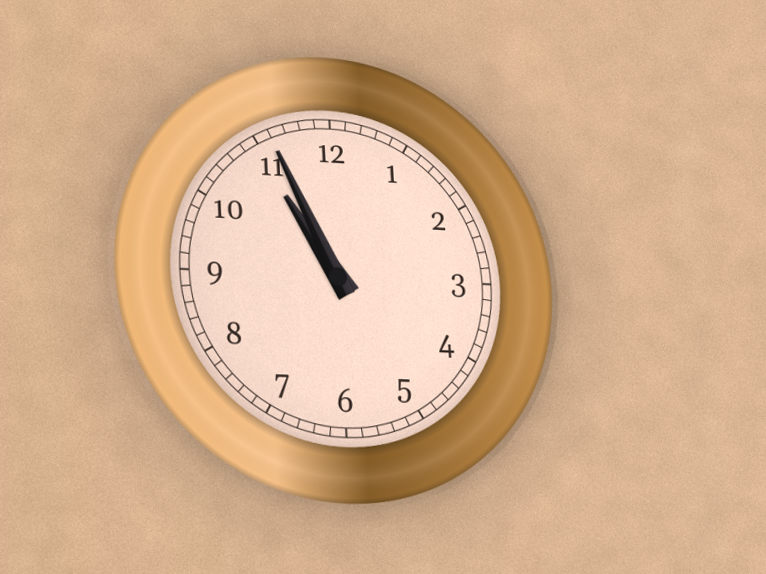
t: h=10 m=56
